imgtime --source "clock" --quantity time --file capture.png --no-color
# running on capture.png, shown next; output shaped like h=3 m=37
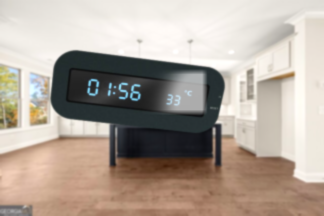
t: h=1 m=56
